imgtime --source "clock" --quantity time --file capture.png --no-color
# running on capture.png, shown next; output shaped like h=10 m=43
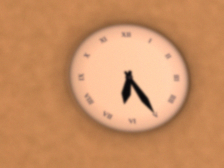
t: h=6 m=25
